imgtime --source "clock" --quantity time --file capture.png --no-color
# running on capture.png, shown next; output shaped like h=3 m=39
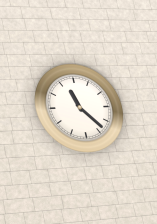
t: h=11 m=23
